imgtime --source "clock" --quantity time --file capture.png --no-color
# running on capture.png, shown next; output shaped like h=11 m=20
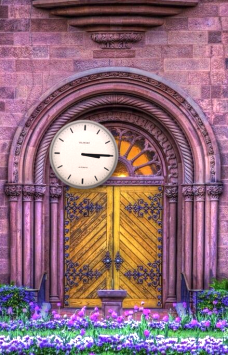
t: h=3 m=15
